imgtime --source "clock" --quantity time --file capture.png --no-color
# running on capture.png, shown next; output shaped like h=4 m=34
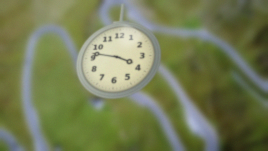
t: h=3 m=47
